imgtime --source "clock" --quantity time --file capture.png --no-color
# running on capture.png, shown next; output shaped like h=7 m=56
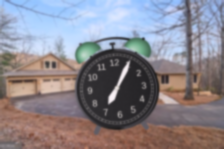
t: h=7 m=5
